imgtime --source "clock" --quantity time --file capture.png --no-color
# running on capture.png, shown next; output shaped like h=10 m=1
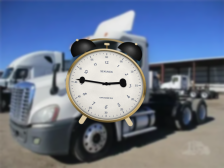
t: h=2 m=46
